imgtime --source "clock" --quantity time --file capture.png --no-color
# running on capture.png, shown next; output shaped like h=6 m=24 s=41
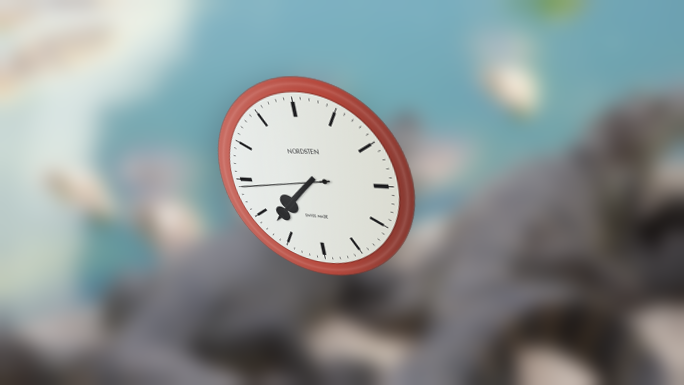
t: h=7 m=37 s=44
